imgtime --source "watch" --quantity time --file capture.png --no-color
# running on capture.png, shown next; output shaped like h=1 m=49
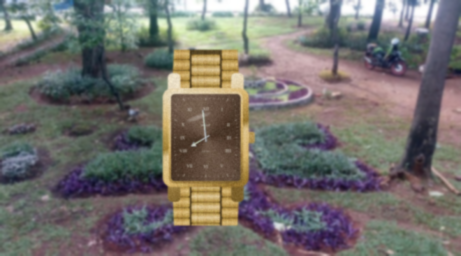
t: h=7 m=59
